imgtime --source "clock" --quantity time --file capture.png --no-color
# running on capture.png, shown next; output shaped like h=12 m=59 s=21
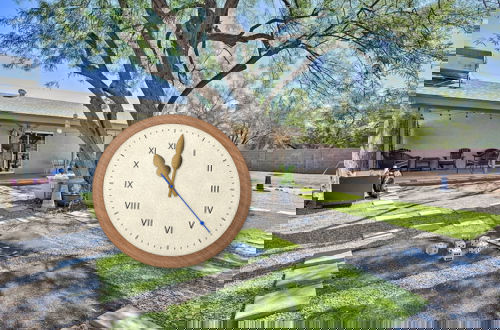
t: h=11 m=1 s=23
